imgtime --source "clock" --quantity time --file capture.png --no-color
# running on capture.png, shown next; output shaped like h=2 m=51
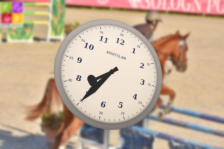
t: h=7 m=35
